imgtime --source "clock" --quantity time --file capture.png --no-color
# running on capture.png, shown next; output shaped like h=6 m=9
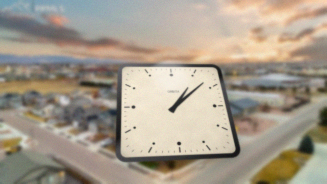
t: h=1 m=8
